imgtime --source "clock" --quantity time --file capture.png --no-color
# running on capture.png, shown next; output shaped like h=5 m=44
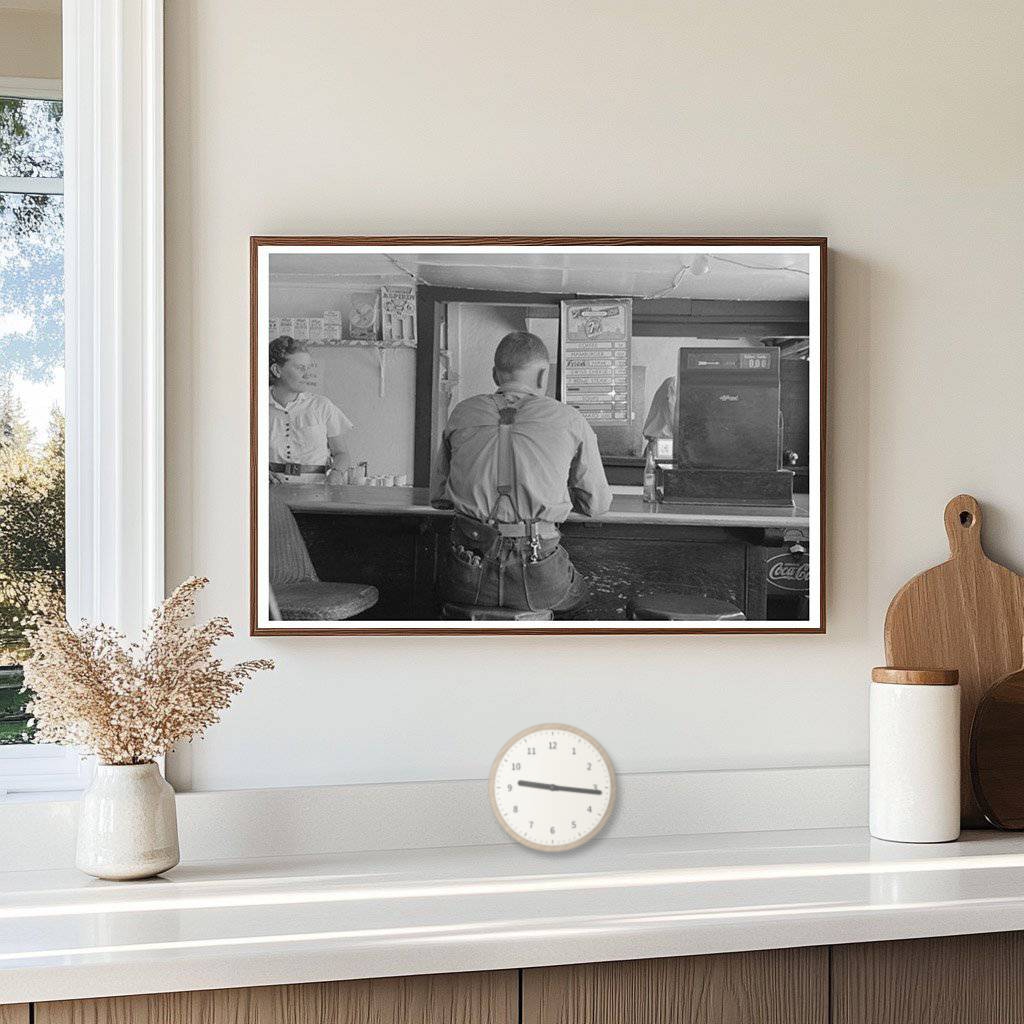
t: h=9 m=16
